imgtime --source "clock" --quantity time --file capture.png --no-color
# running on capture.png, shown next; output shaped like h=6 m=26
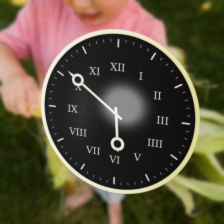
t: h=5 m=51
